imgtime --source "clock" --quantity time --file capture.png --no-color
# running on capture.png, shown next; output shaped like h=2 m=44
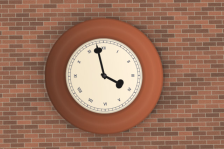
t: h=3 m=58
